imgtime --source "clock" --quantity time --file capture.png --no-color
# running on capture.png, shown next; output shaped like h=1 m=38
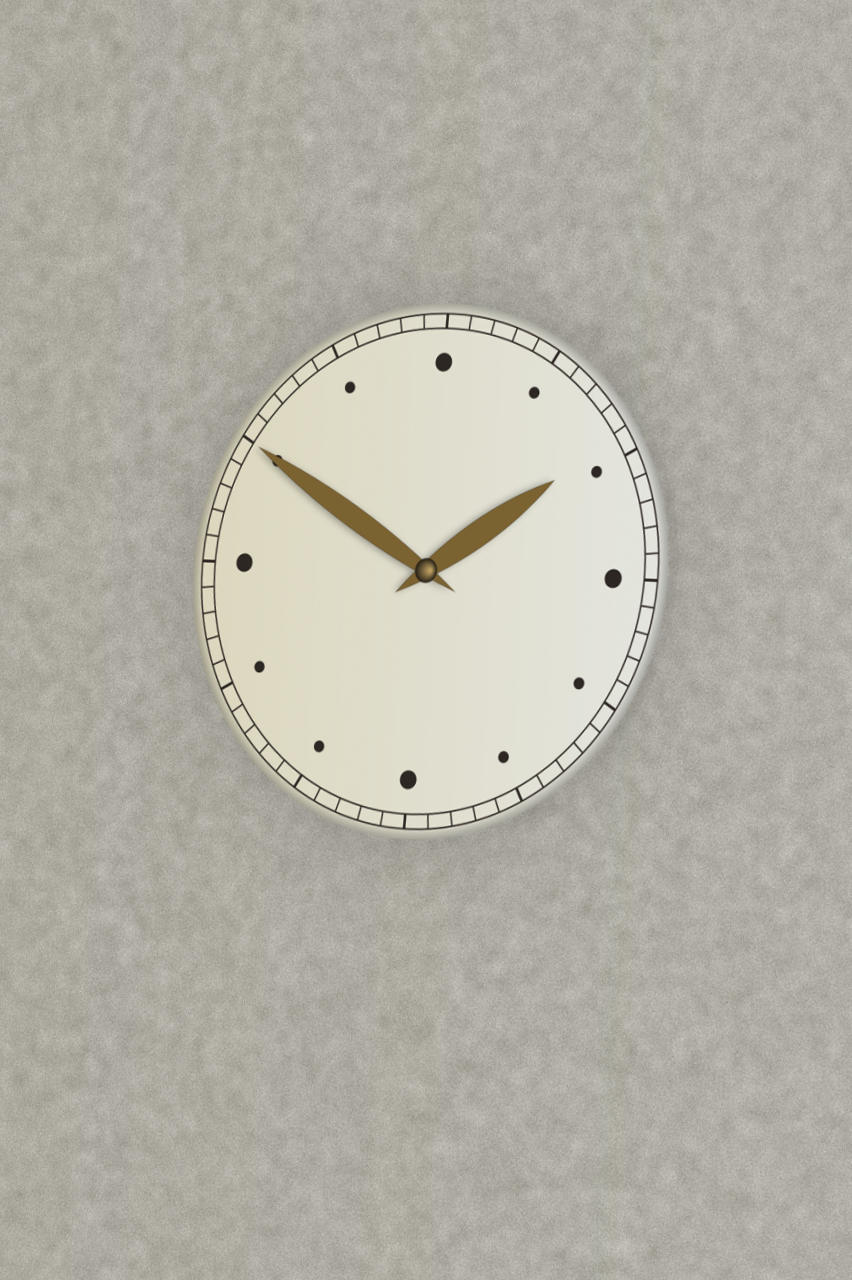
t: h=1 m=50
